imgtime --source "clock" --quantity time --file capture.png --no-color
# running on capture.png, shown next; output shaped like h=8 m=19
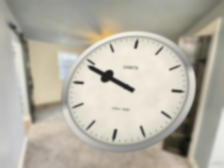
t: h=9 m=49
